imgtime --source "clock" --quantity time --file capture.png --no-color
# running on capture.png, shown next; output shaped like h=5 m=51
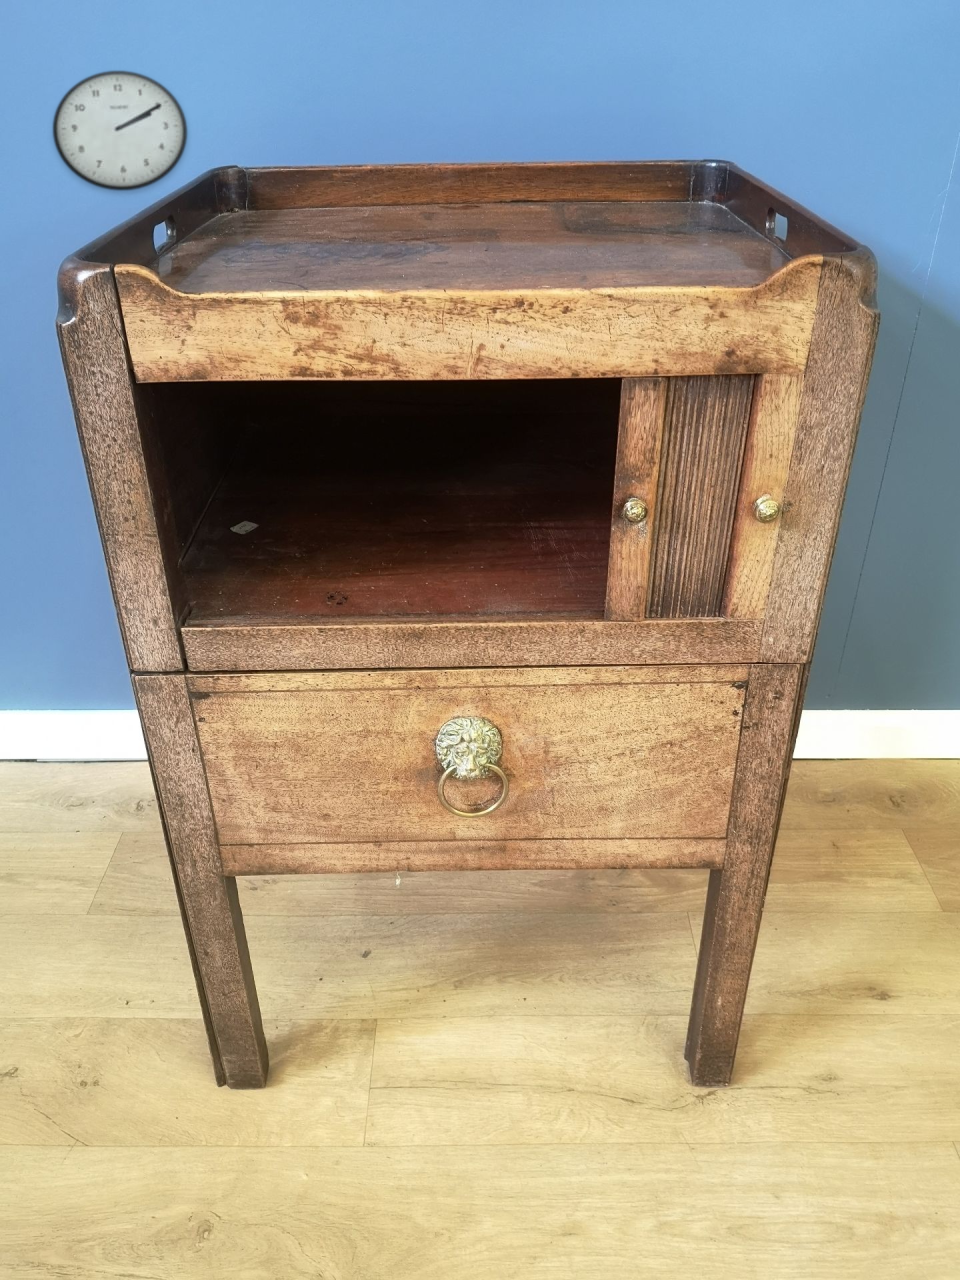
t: h=2 m=10
